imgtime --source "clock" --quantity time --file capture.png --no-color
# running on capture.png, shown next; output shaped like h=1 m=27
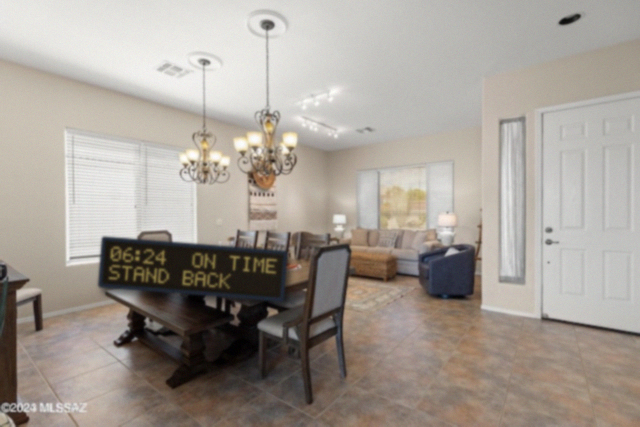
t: h=6 m=24
